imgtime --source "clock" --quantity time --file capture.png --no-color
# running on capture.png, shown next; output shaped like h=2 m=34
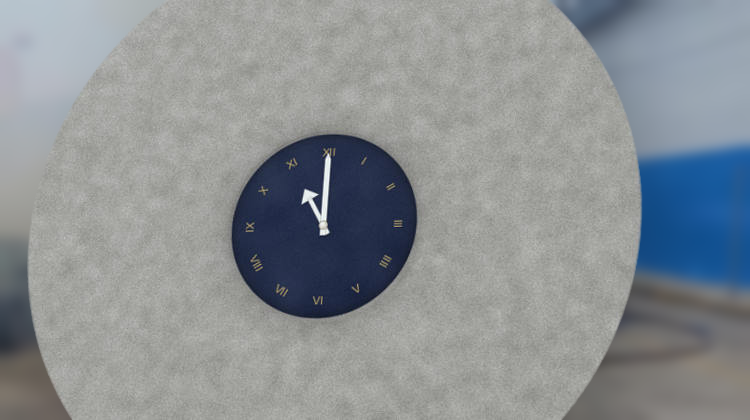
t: h=11 m=0
